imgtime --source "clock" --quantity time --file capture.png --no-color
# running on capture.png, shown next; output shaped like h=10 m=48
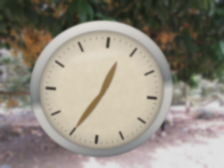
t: h=12 m=35
